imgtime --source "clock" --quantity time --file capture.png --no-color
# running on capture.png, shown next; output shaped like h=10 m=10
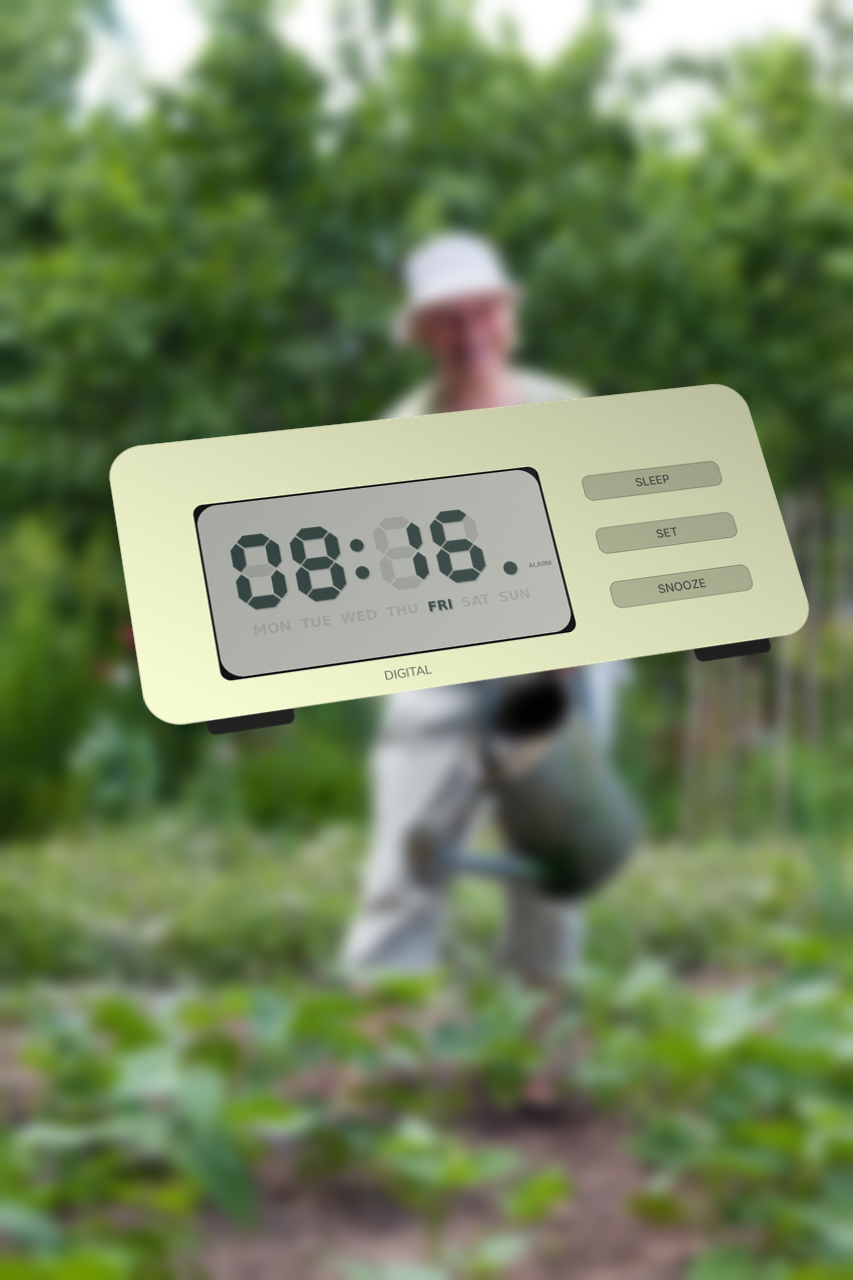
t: h=8 m=16
